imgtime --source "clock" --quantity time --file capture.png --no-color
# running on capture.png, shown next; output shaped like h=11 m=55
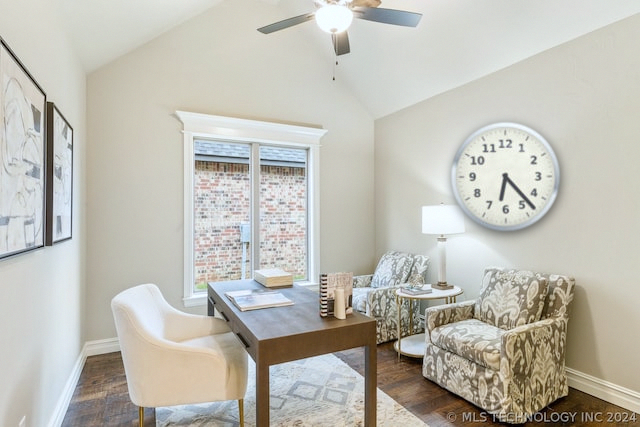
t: h=6 m=23
